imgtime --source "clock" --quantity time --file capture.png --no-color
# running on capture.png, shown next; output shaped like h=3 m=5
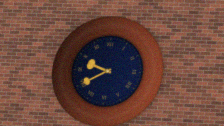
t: h=9 m=40
